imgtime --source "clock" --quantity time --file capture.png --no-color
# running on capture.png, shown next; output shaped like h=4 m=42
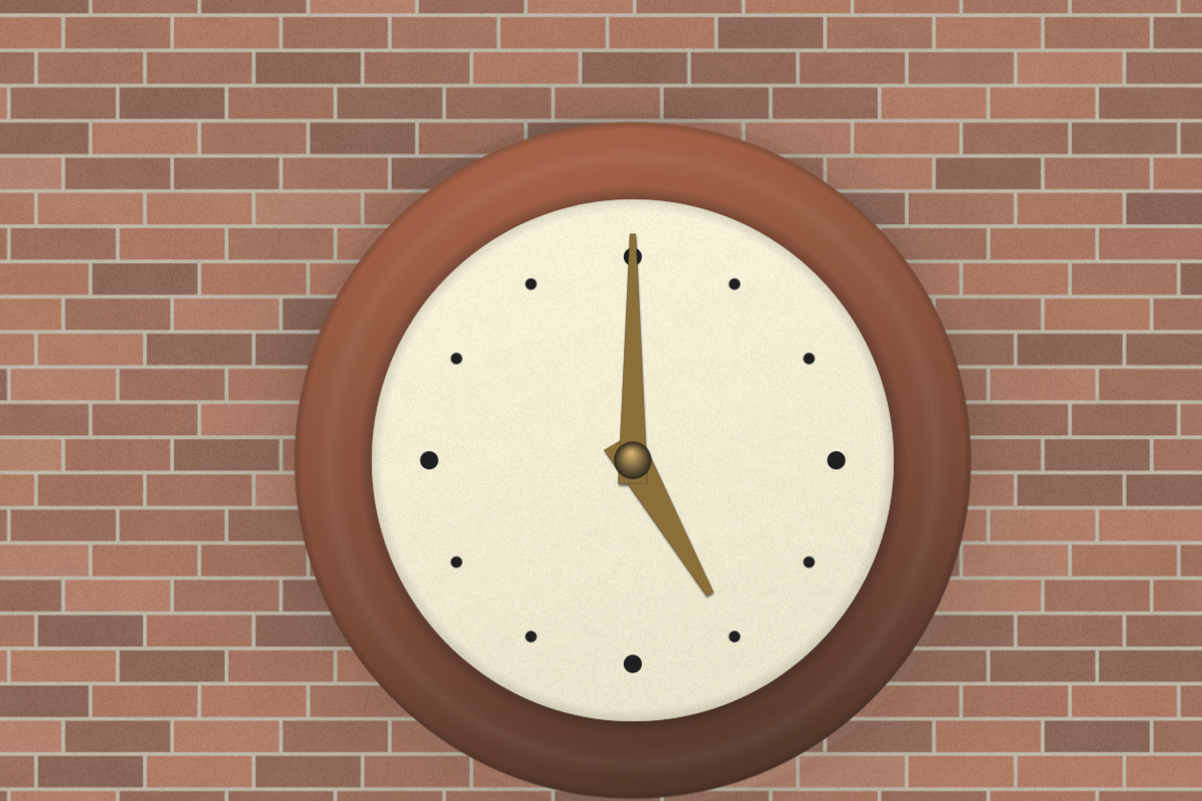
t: h=5 m=0
